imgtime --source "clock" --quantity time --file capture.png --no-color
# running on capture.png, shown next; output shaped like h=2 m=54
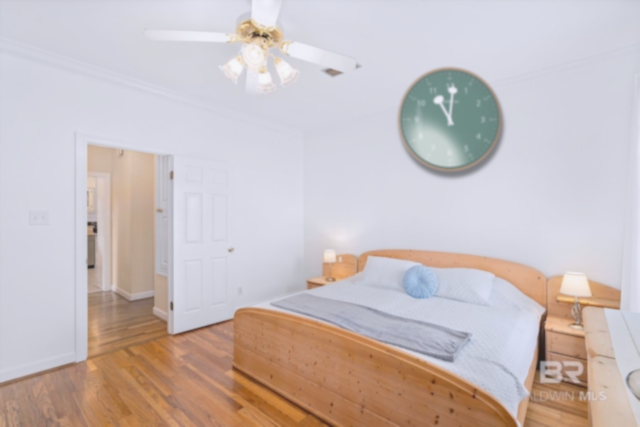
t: h=11 m=1
